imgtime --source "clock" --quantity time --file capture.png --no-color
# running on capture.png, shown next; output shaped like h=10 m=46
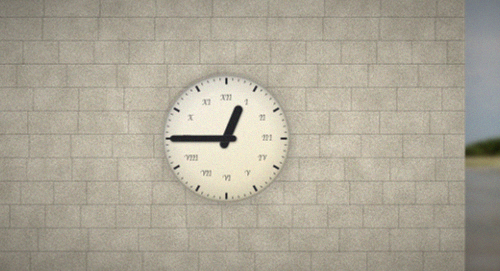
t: h=12 m=45
